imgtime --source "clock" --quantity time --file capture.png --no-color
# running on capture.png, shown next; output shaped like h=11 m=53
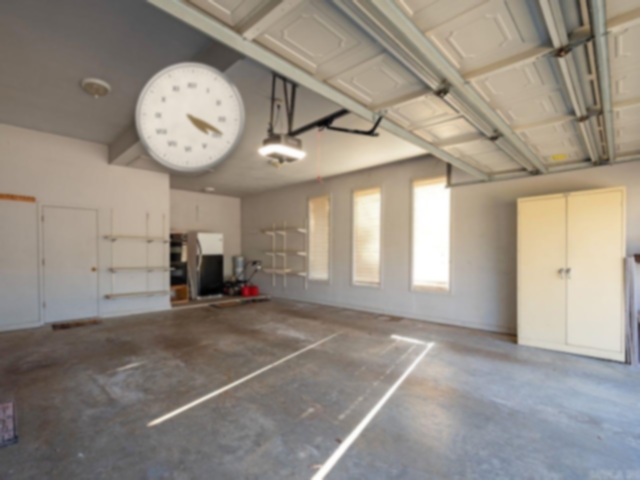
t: h=4 m=19
